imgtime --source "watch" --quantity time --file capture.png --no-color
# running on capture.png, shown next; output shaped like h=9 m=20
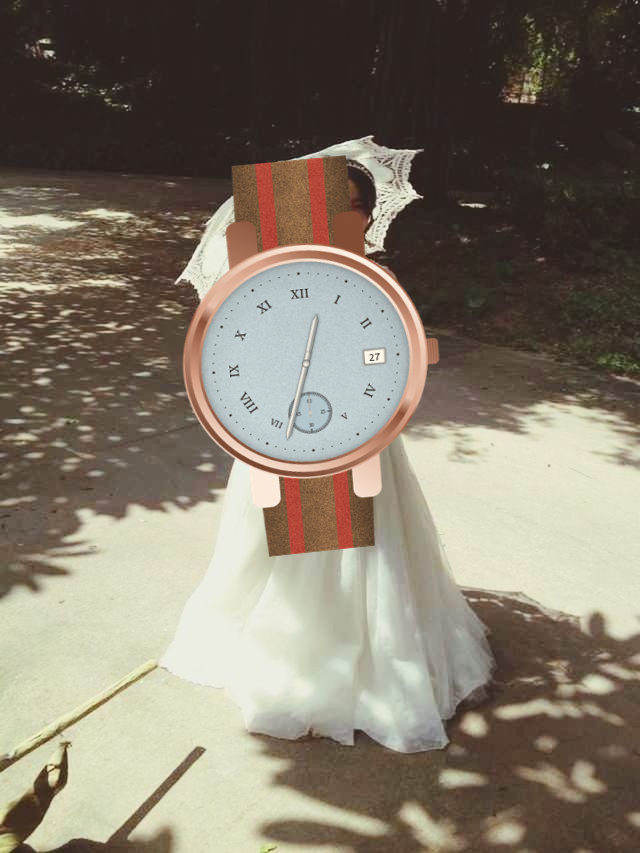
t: h=12 m=33
